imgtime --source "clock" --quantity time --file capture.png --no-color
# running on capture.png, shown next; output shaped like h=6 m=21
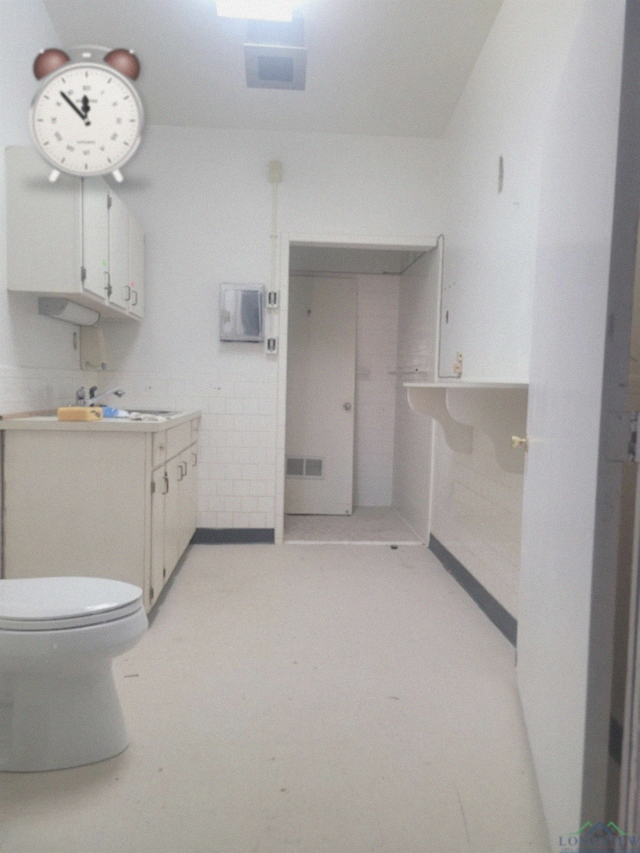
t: h=11 m=53
